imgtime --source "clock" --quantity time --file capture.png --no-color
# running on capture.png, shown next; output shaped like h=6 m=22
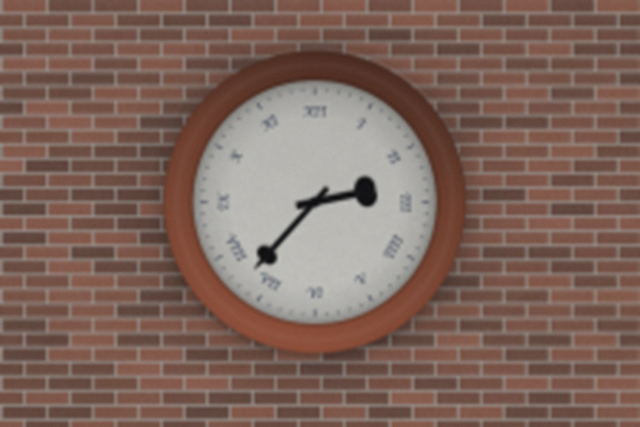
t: h=2 m=37
